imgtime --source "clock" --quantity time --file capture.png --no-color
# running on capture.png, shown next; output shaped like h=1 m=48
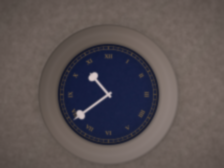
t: h=10 m=39
